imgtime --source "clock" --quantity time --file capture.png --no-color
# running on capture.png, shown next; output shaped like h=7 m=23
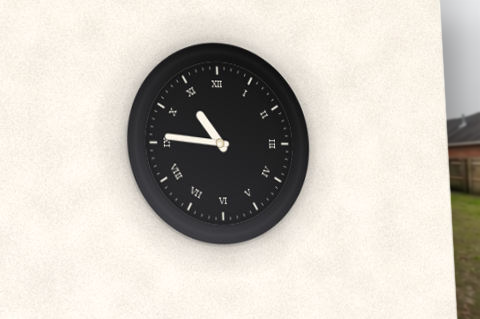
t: h=10 m=46
